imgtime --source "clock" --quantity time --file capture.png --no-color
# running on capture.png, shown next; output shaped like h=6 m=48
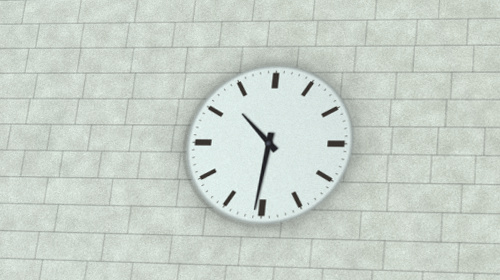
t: h=10 m=31
